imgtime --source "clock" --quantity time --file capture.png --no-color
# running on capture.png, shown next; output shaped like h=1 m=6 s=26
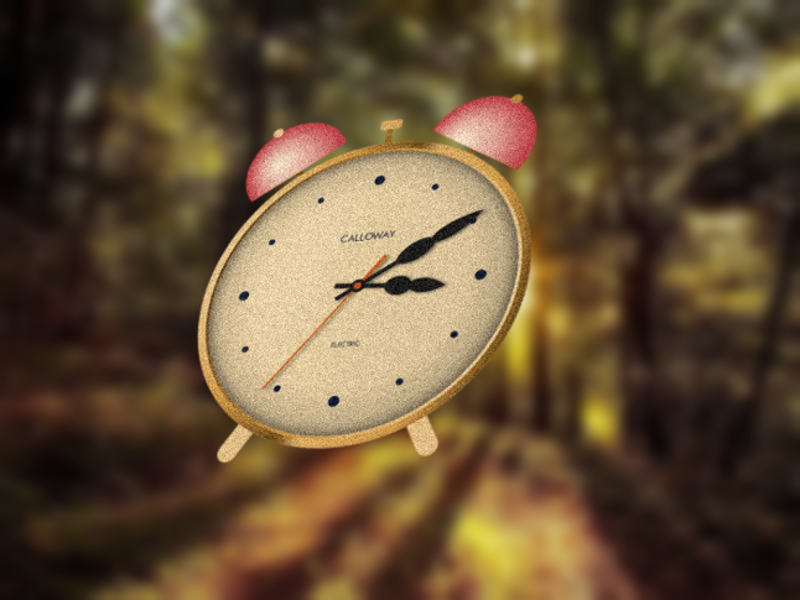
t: h=3 m=9 s=36
